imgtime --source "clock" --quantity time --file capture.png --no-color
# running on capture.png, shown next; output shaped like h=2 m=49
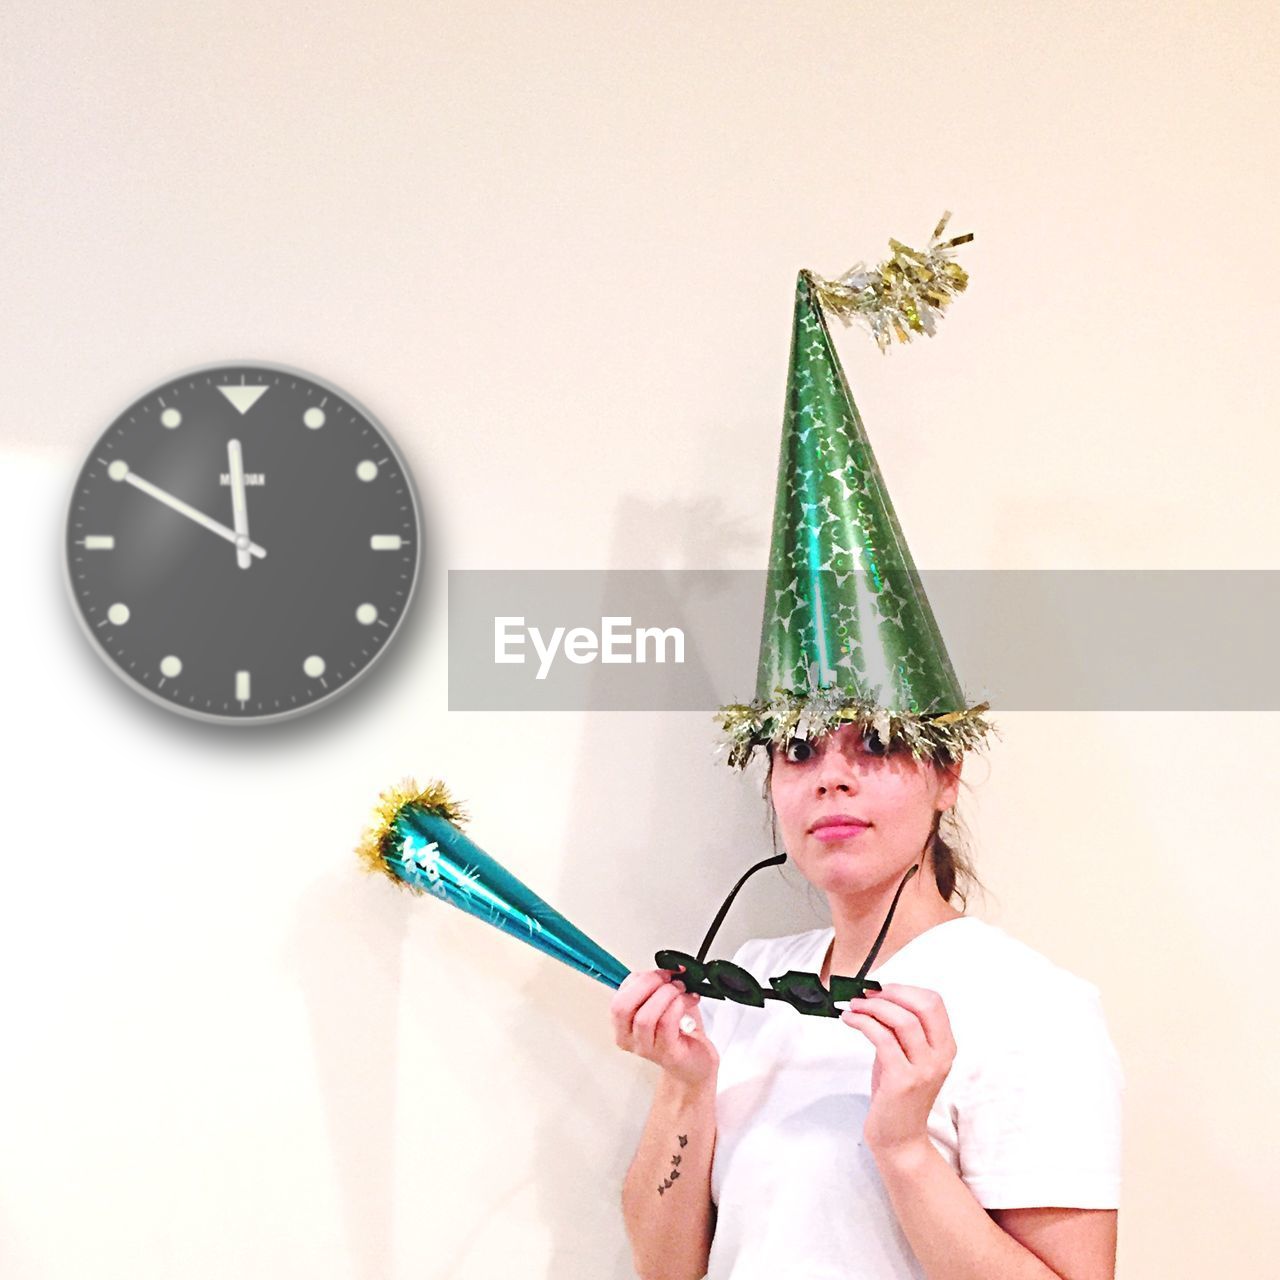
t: h=11 m=50
